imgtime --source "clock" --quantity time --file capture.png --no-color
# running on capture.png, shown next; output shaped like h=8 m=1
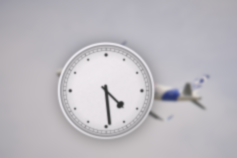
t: h=4 m=29
